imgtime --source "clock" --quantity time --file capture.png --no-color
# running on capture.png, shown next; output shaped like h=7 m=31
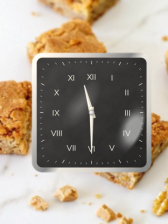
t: h=11 m=30
